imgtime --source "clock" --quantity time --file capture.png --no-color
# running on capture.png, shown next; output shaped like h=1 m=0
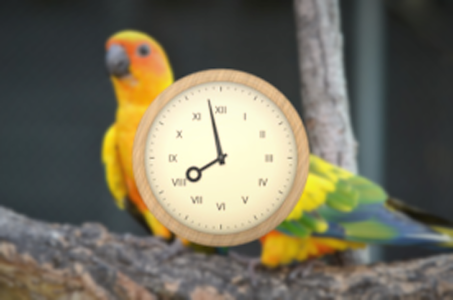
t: h=7 m=58
